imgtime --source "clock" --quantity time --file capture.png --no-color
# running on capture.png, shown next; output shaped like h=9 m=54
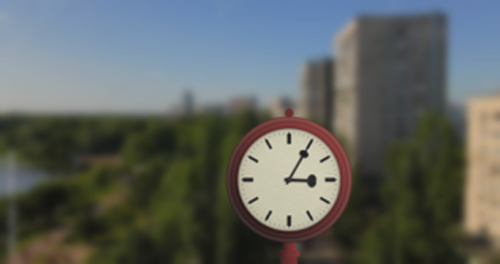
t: h=3 m=5
